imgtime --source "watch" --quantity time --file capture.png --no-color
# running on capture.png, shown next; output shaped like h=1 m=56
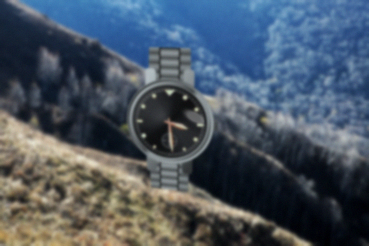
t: h=3 m=29
